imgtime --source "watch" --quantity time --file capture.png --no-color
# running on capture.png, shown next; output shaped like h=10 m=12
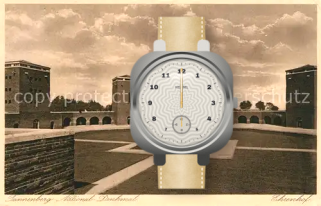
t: h=12 m=0
